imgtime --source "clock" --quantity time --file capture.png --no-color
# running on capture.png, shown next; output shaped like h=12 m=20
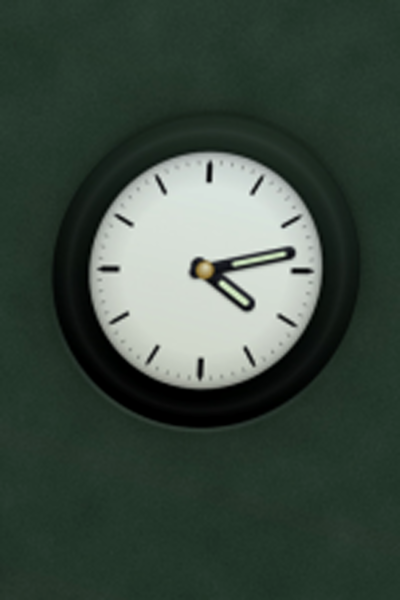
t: h=4 m=13
